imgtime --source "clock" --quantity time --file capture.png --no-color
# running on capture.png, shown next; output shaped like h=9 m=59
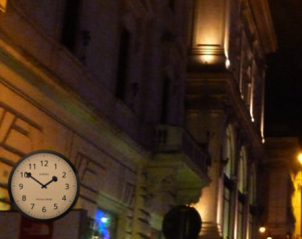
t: h=1 m=51
